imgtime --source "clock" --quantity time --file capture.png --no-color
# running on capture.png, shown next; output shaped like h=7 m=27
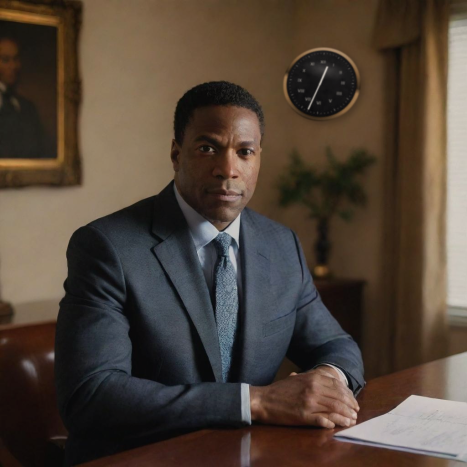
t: h=12 m=33
